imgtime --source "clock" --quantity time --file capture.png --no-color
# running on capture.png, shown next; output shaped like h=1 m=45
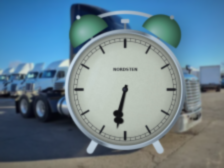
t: h=6 m=32
